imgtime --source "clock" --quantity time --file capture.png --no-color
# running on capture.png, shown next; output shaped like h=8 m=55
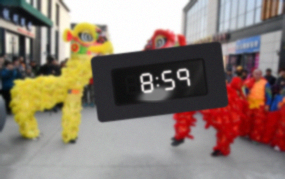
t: h=8 m=59
